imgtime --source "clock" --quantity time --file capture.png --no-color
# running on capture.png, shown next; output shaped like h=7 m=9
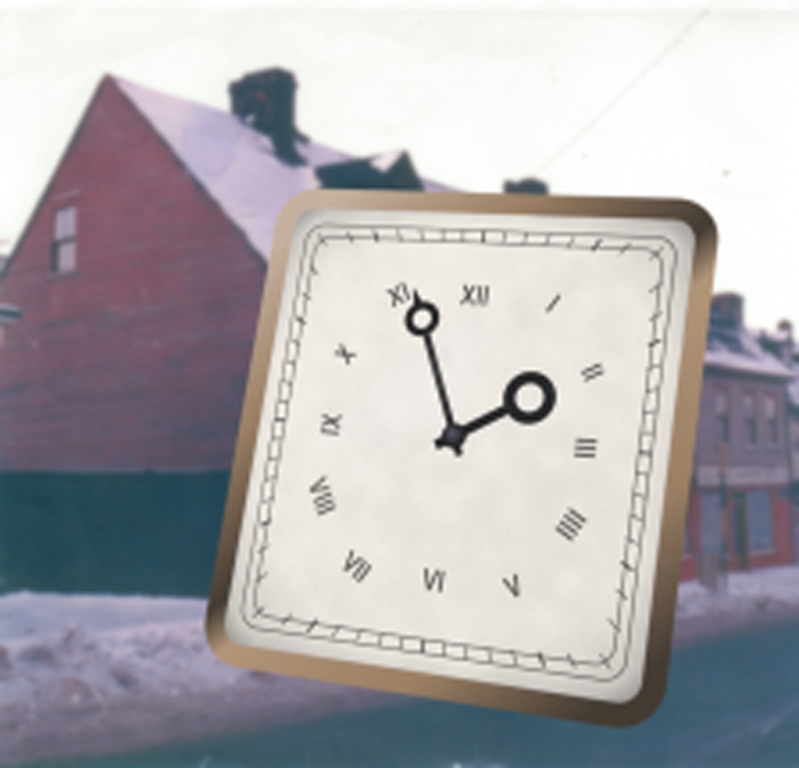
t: h=1 m=56
